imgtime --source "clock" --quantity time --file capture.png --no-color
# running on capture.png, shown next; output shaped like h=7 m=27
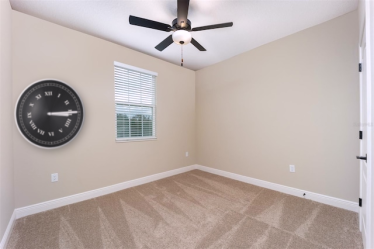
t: h=3 m=15
